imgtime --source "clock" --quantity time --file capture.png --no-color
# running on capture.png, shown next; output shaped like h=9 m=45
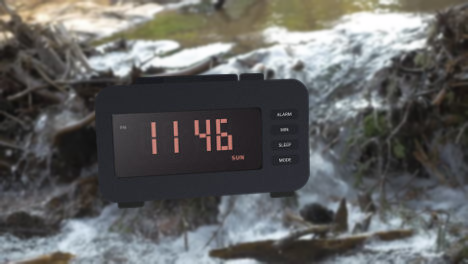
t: h=11 m=46
